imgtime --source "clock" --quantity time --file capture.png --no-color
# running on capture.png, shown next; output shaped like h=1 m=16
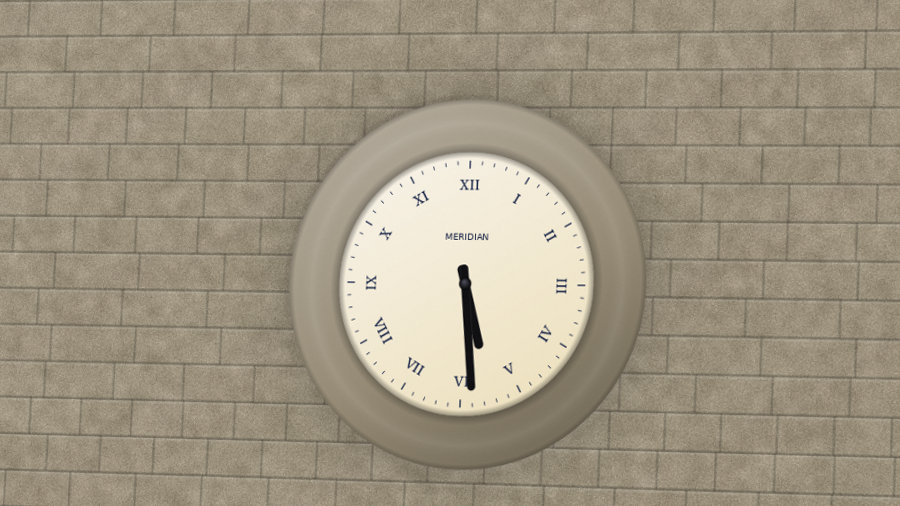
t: h=5 m=29
